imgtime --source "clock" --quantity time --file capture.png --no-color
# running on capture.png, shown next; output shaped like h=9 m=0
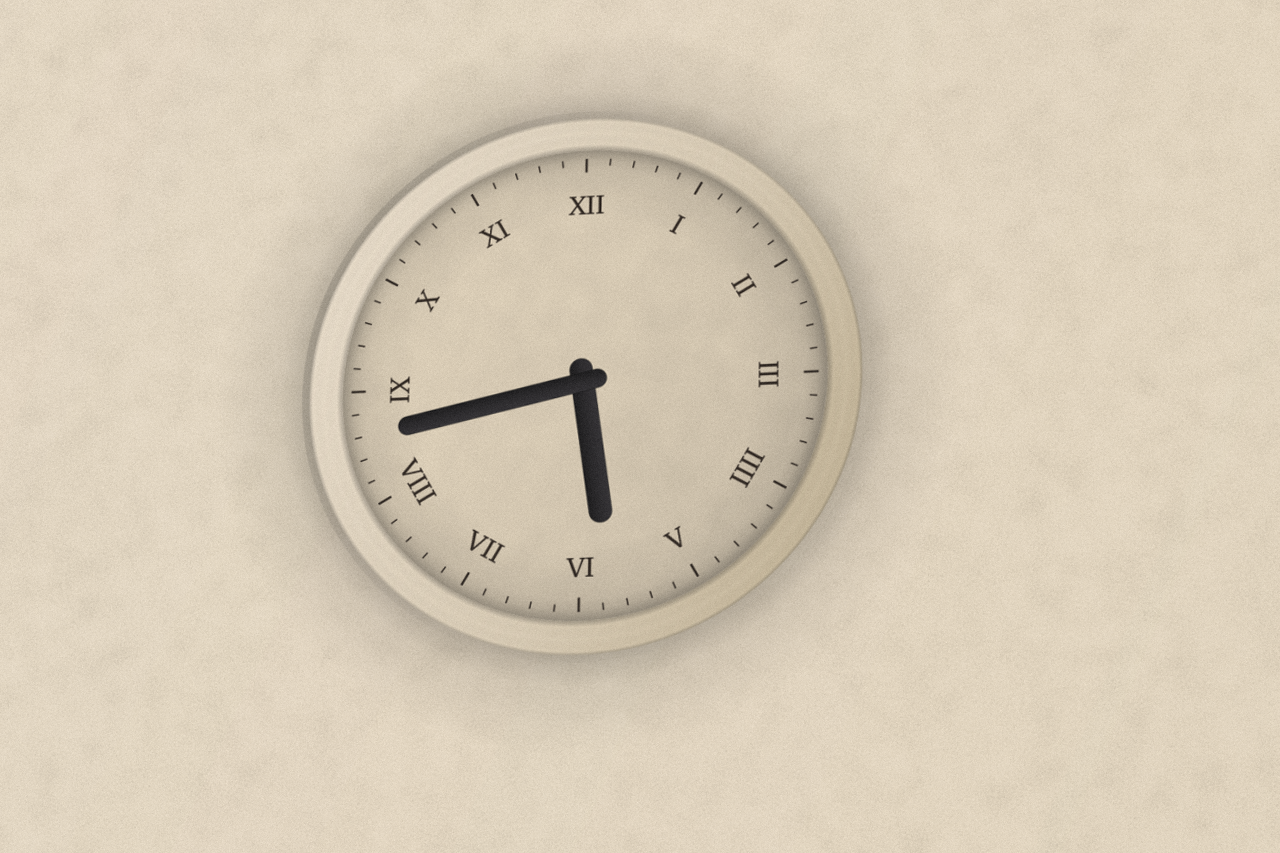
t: h=5 m=43
